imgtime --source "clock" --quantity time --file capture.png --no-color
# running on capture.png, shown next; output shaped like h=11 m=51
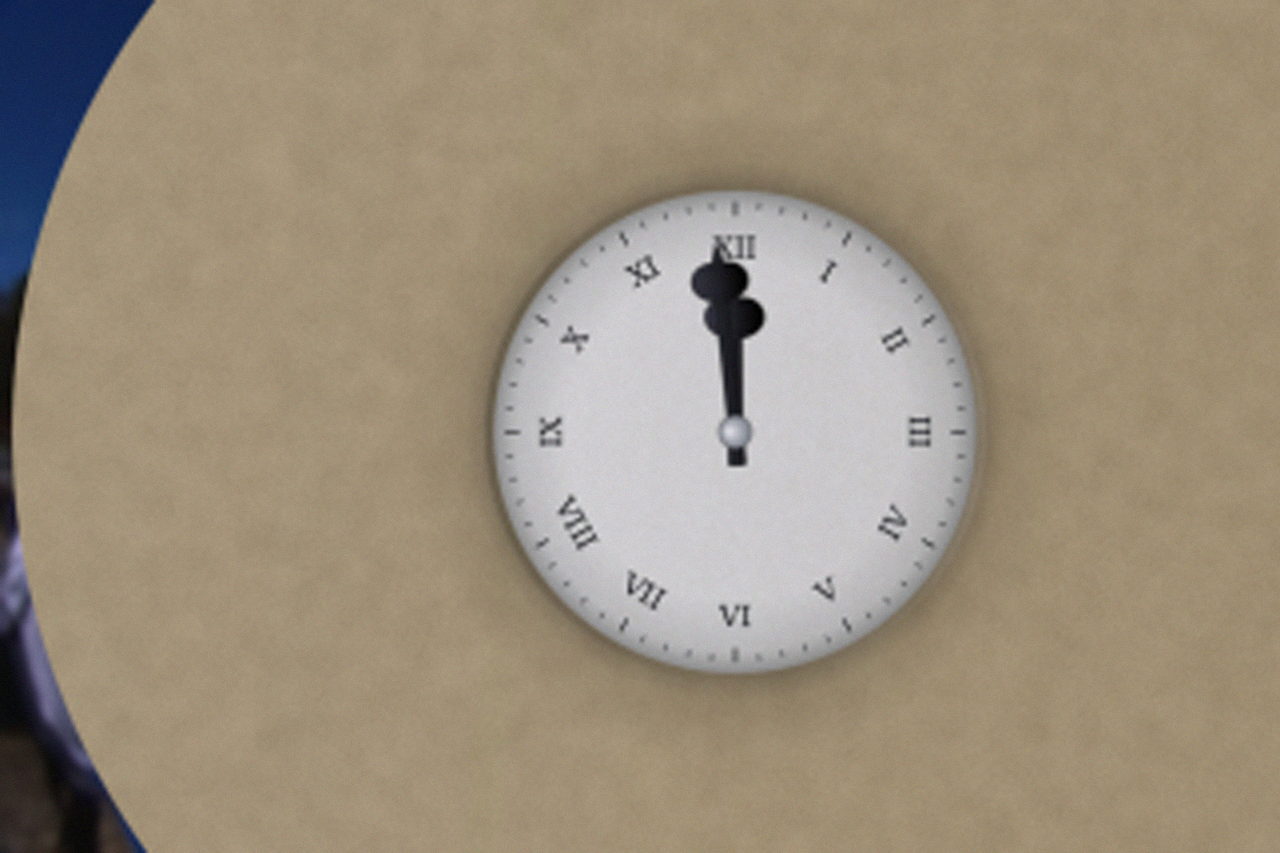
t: h=11 m=59
